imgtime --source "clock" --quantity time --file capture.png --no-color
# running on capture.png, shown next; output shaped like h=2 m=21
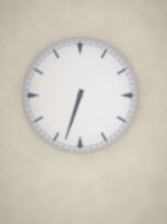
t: h=6 m=33
